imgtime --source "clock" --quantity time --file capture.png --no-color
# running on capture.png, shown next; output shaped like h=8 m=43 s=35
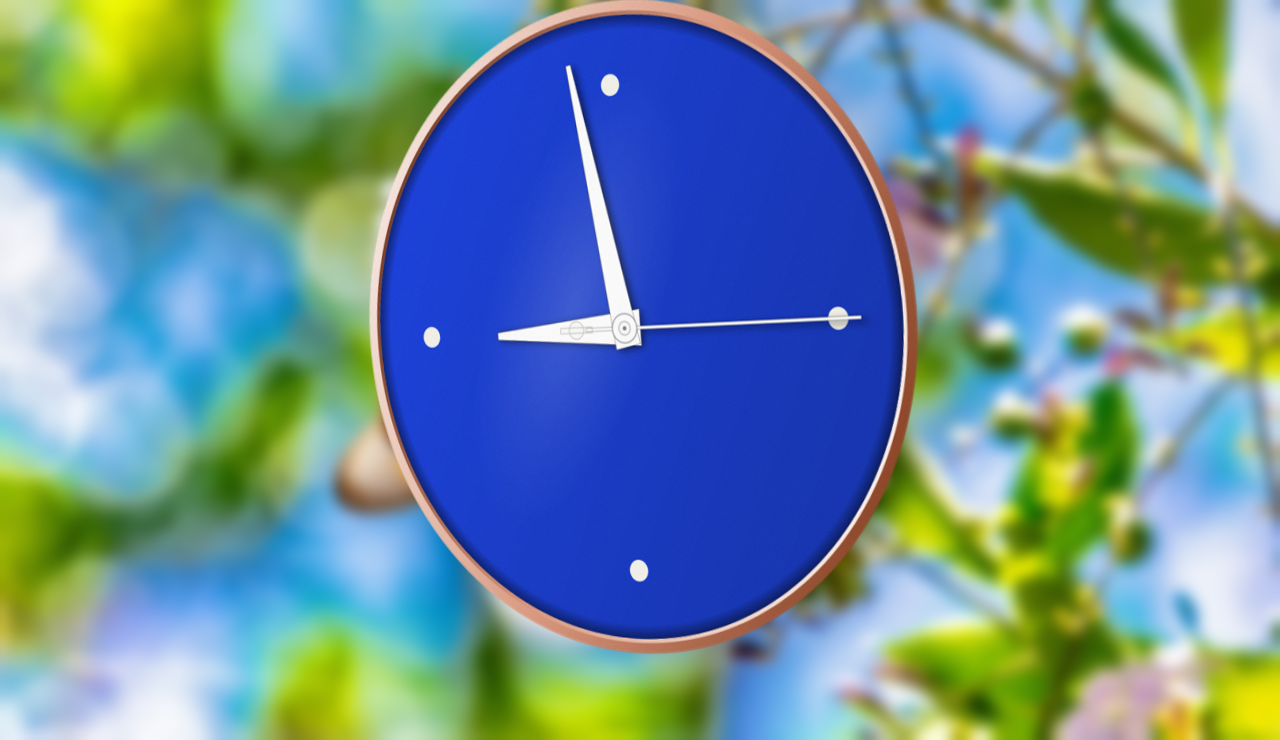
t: h=8 m=58 s=15
